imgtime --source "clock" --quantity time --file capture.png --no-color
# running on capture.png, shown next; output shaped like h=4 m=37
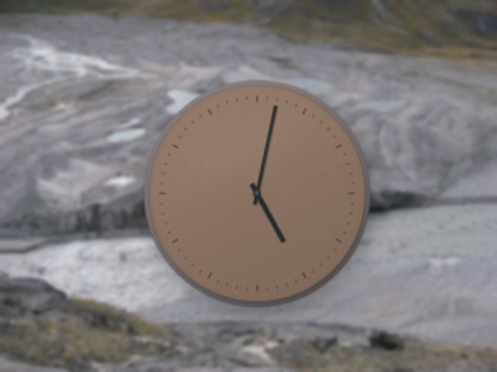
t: h=5 m=2
